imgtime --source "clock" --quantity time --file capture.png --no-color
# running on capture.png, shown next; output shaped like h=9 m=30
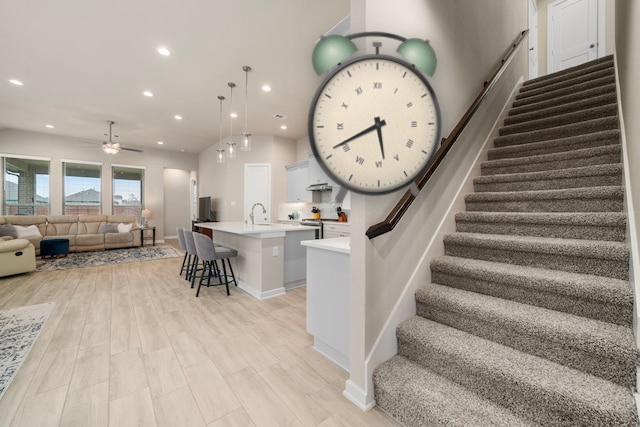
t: h=5 m=41
